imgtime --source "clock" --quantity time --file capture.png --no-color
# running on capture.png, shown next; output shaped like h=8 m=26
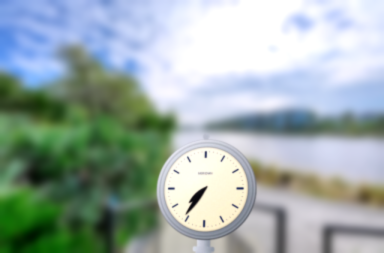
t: h=7 m=36
